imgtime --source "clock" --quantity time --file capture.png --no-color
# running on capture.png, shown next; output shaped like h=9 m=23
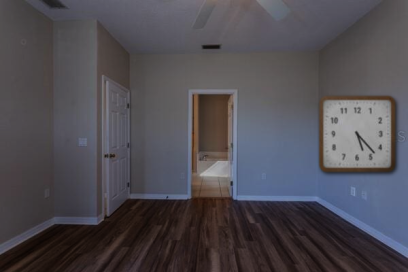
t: h=5 m=23
